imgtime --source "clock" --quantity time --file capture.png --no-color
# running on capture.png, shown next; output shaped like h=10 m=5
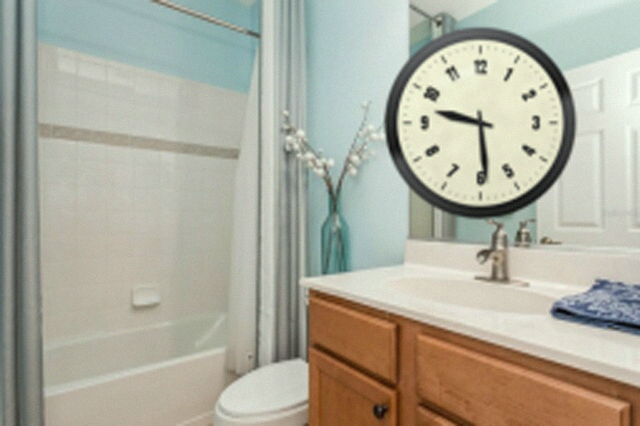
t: h=9 m=29
